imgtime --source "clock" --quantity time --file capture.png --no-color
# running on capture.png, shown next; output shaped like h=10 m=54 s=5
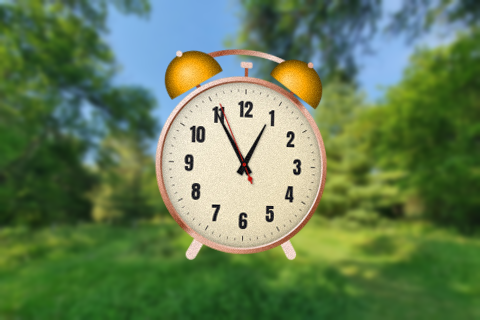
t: h=12 m=54 s=56
